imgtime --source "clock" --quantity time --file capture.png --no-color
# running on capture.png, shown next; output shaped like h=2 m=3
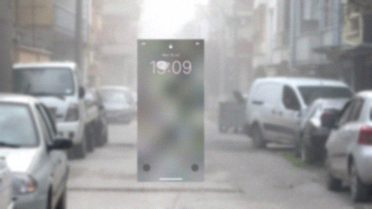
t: h=13 m=9
